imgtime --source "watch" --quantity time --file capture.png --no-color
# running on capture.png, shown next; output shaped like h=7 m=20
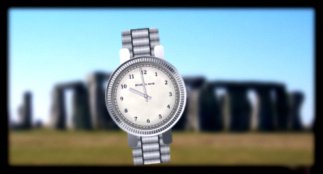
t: h=9 m=59
